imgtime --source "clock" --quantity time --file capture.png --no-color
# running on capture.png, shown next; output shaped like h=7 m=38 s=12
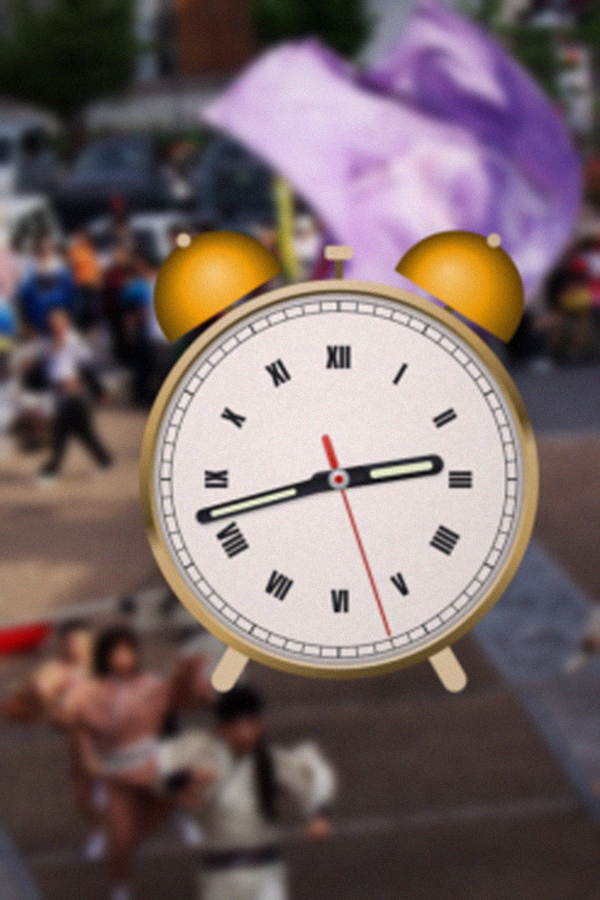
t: h=2 m=42 s=27
